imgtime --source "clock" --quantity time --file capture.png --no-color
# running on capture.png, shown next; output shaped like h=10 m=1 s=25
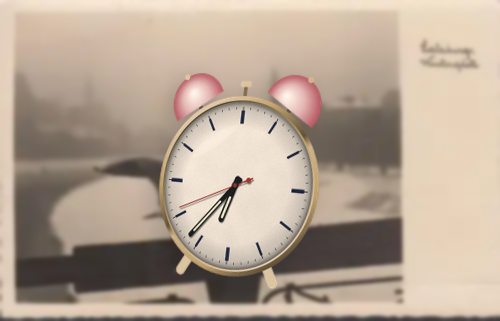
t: h=6 m=36 s=41
